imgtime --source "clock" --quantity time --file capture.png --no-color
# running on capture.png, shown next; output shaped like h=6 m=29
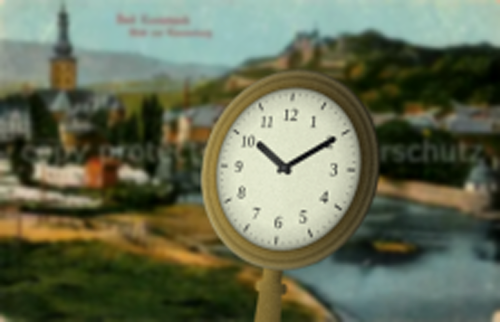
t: h=10 m=10
